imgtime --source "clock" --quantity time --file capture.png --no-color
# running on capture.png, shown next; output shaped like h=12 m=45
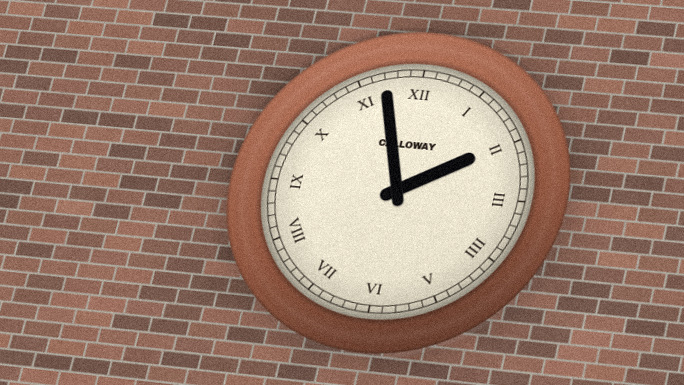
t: h=1 m=57
